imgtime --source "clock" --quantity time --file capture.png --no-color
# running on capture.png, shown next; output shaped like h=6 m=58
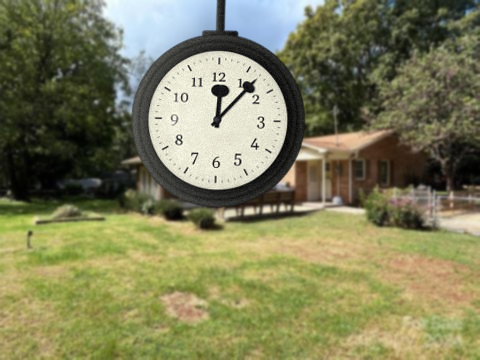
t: h=12 m=7
